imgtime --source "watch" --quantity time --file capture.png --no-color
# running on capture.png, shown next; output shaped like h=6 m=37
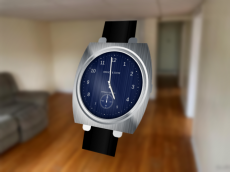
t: h=4 m=59
